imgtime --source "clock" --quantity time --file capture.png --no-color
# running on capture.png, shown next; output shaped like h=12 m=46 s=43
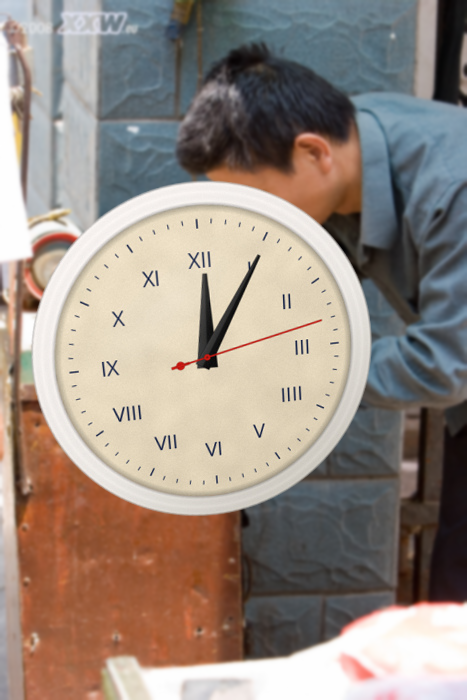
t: h=12 m=5 s=13
